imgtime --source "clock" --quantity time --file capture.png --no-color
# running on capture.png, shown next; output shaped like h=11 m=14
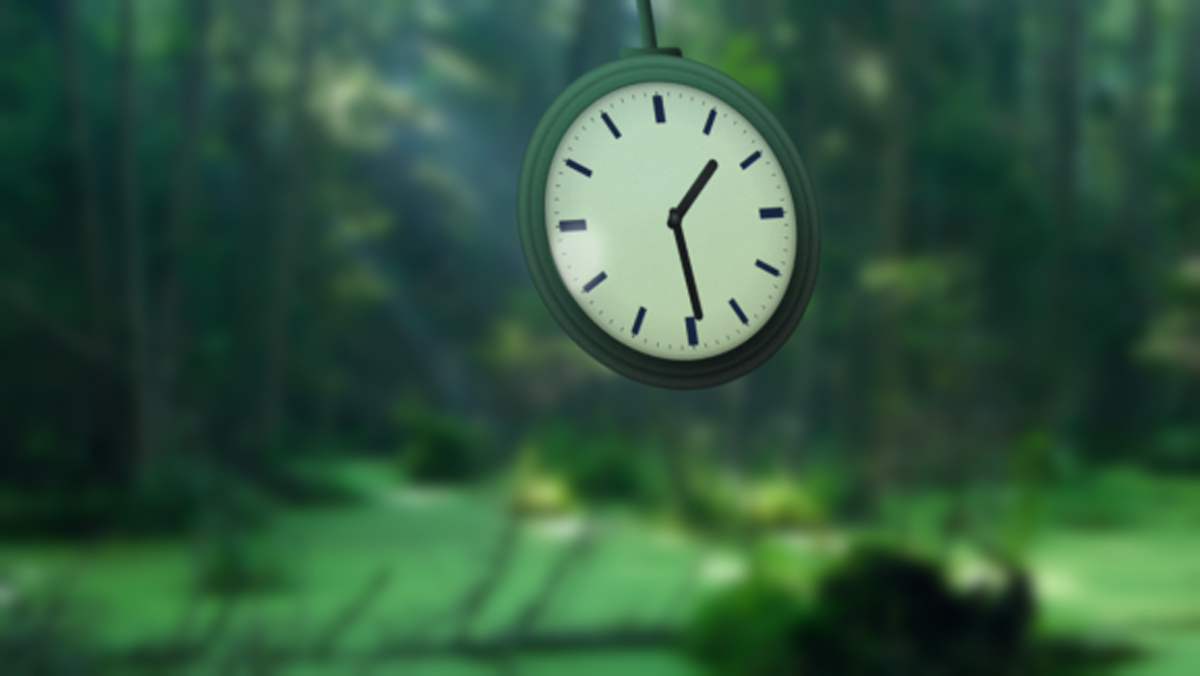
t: h=1 m=29
